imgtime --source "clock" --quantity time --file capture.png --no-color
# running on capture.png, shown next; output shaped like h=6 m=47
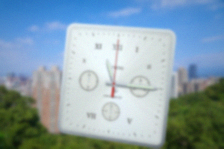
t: h=11 m=15
